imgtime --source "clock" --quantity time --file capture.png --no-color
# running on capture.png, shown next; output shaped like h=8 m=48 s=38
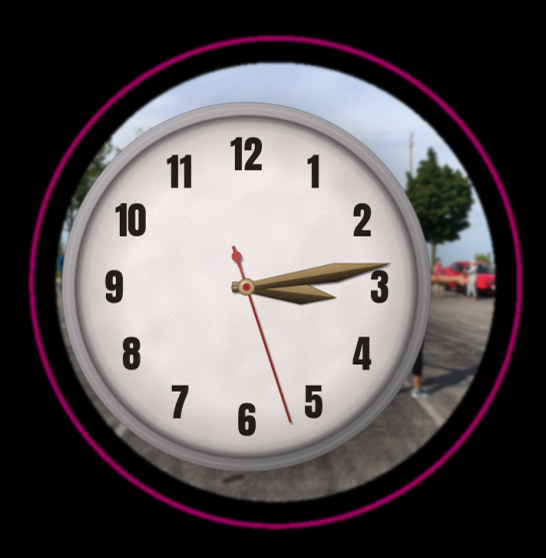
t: h=3 m=13 s=27
